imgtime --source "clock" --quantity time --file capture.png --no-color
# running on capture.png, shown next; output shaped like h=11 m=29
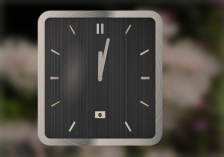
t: h=12 m=2
